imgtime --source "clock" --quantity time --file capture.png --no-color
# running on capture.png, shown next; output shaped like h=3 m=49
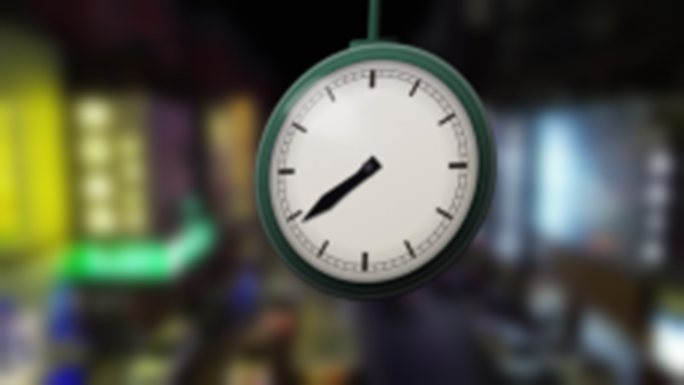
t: h=7 m=39
